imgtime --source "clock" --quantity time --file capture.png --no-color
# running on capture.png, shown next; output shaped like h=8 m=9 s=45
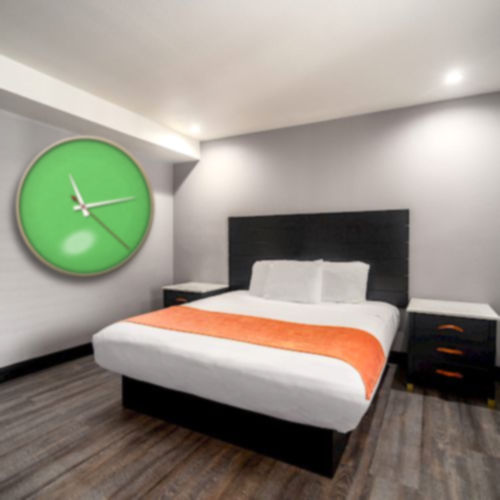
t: h=11 m=13 s=22
